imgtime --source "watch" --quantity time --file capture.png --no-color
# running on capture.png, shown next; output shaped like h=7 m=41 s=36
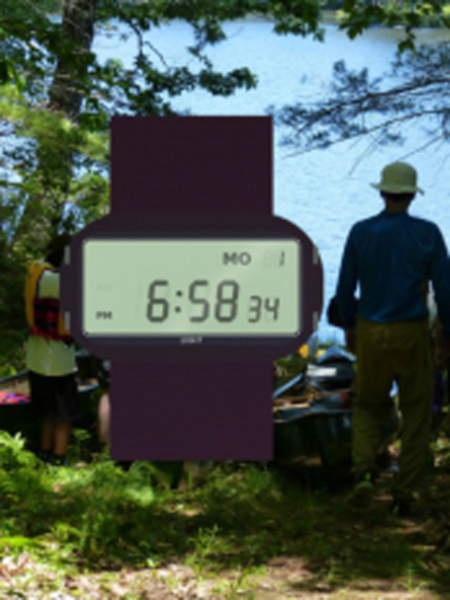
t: h=6 m=58 s=34
